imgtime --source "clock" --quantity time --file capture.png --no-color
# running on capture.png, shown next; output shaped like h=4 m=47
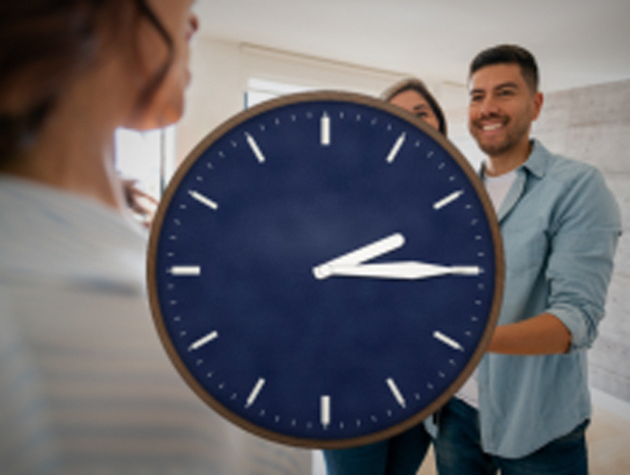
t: h=2 m=15
